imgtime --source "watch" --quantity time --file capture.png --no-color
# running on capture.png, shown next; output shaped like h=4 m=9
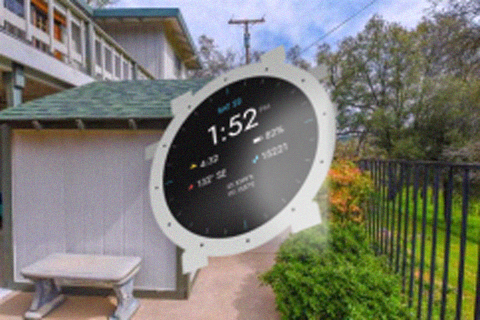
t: h=1 m=52
